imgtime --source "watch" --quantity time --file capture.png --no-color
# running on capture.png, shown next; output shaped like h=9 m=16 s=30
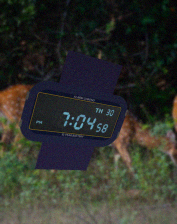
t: h=7 m=4 s=58
